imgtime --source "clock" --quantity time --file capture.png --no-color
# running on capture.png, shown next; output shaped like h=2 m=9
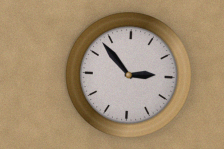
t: h=2 m=53
